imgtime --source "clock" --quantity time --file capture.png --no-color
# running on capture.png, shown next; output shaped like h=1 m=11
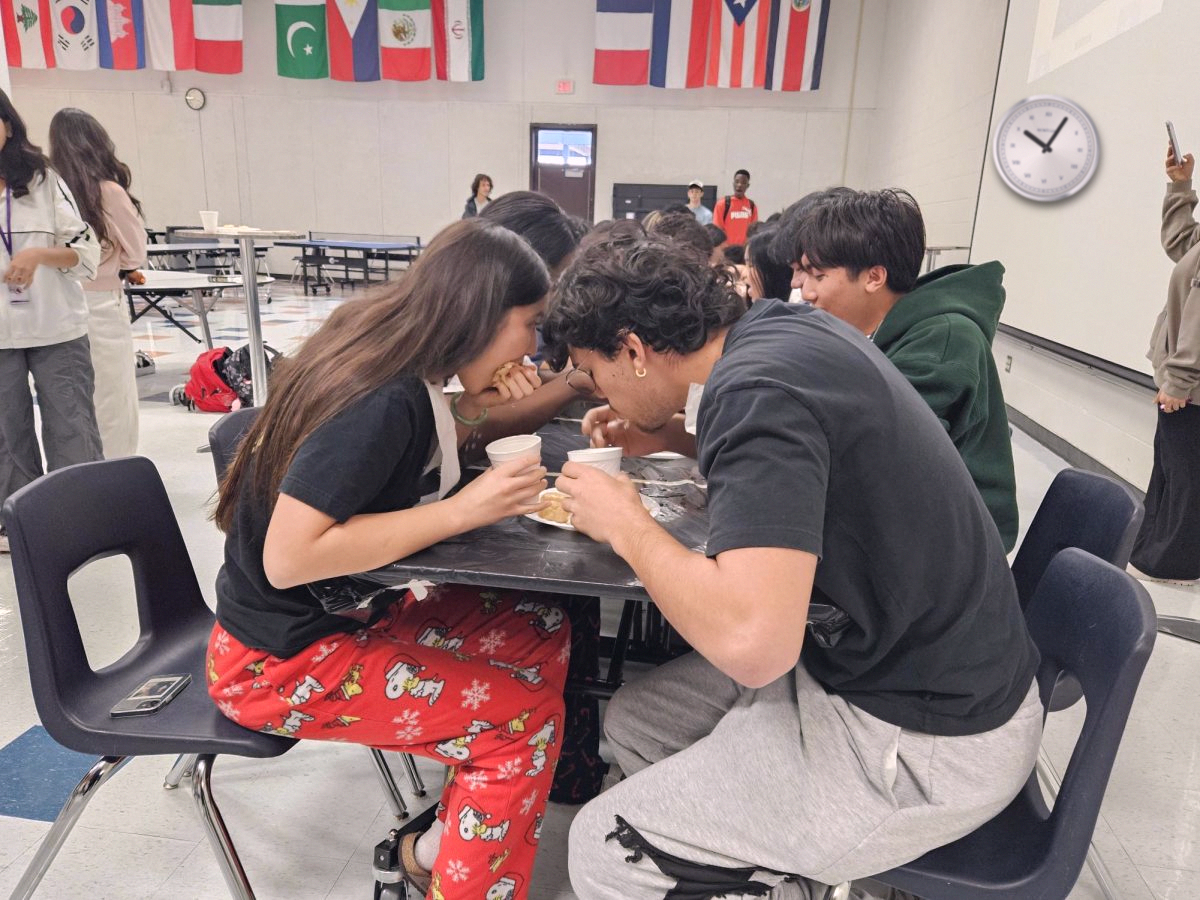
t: h=10 m=5
